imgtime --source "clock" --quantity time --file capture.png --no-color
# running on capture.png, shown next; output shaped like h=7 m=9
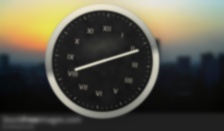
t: h=8 m=11
